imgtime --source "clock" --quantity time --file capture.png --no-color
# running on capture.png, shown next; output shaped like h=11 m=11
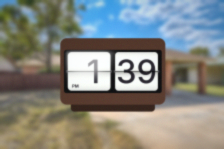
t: h=1 m=39
